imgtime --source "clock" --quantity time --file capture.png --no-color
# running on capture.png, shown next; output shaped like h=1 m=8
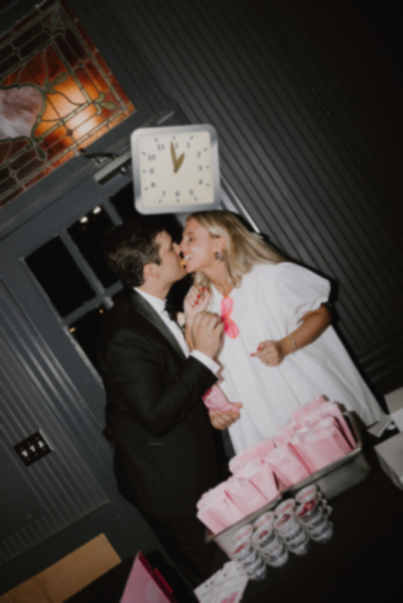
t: h=12 m=59
